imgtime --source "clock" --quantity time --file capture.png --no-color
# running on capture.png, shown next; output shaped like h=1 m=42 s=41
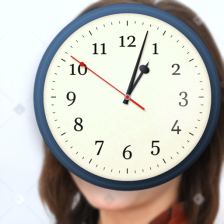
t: h=1 m=2 s=51
